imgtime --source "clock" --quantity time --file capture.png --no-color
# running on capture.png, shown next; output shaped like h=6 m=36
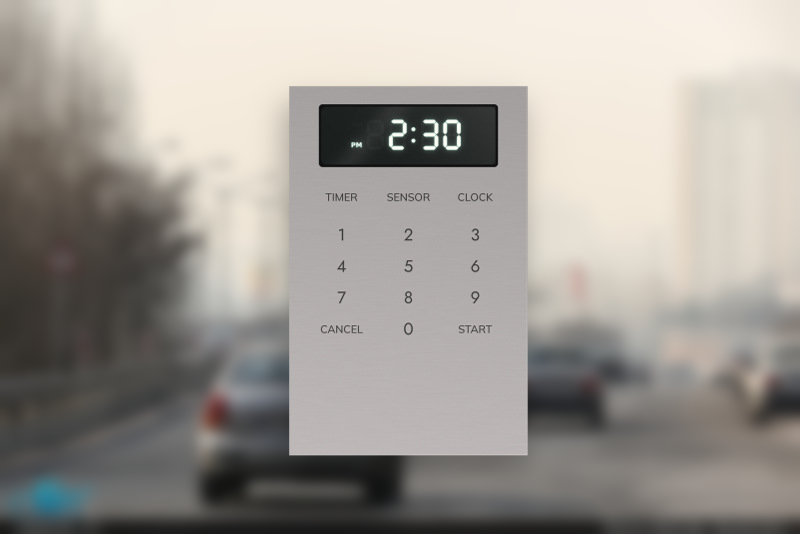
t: h=2 m=30
